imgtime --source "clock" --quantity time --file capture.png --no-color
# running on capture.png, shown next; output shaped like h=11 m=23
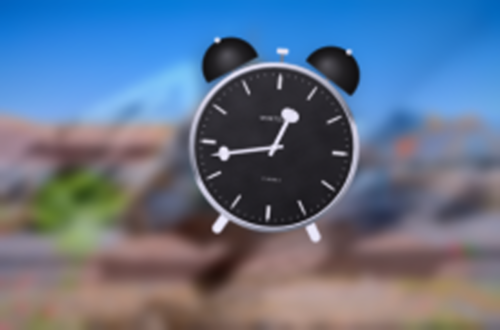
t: h=12 m=43
